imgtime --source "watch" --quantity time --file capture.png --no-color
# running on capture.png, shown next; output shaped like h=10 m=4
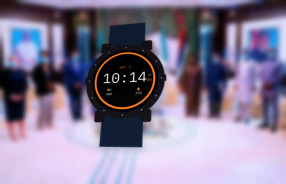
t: h=10 m=14
